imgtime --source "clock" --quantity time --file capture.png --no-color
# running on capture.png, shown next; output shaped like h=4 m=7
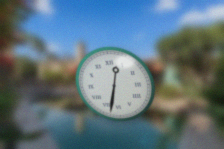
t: h=12 m=33
